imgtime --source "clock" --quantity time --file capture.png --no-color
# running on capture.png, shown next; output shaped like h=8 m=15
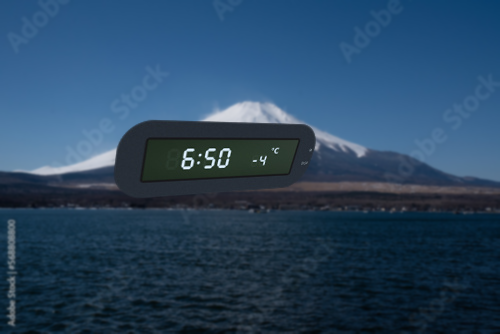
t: h=6 m=50
